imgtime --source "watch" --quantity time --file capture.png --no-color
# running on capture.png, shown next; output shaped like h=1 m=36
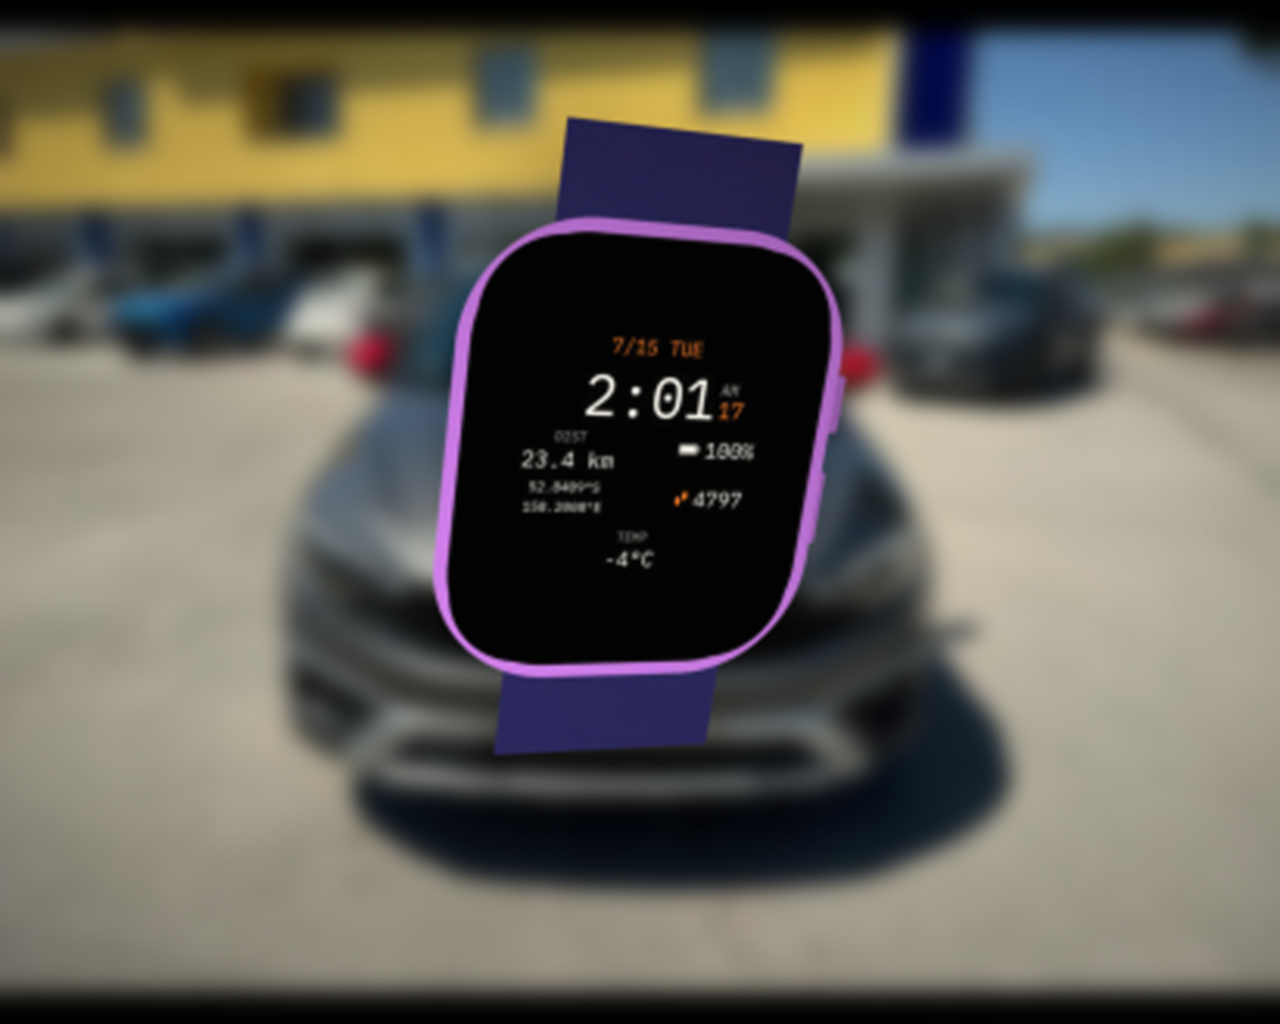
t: h=2 m=1
